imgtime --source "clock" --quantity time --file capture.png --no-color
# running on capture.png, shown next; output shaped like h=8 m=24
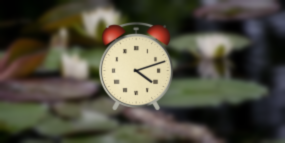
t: h=4 m=12
